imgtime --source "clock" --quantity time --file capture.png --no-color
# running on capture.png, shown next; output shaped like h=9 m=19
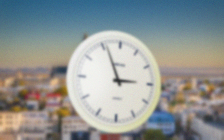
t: h=2 m=56
